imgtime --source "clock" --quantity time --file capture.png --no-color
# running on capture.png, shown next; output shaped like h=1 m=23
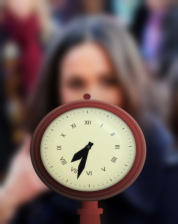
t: h=7 m=33
